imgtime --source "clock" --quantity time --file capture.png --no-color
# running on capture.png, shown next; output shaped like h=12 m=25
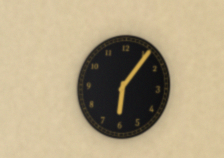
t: h=6 m=6
